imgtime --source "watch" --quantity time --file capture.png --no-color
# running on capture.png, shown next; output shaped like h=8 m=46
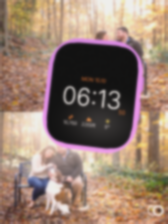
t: h=6 m=13
